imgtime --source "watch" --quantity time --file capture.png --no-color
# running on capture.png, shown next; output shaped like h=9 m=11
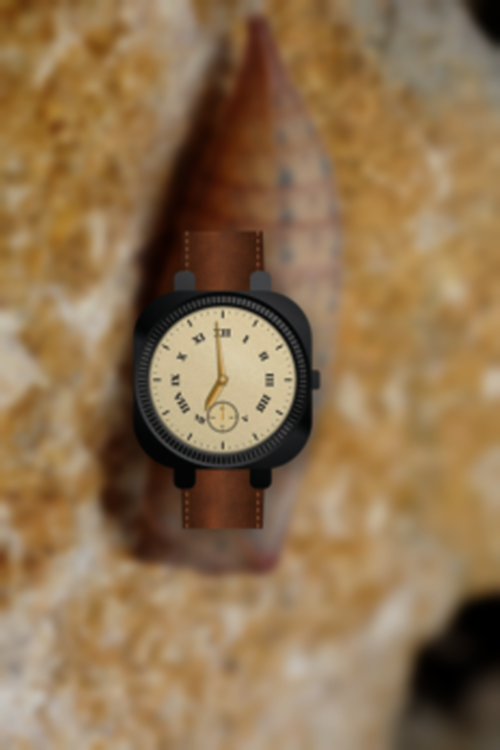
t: h=6 m=59
